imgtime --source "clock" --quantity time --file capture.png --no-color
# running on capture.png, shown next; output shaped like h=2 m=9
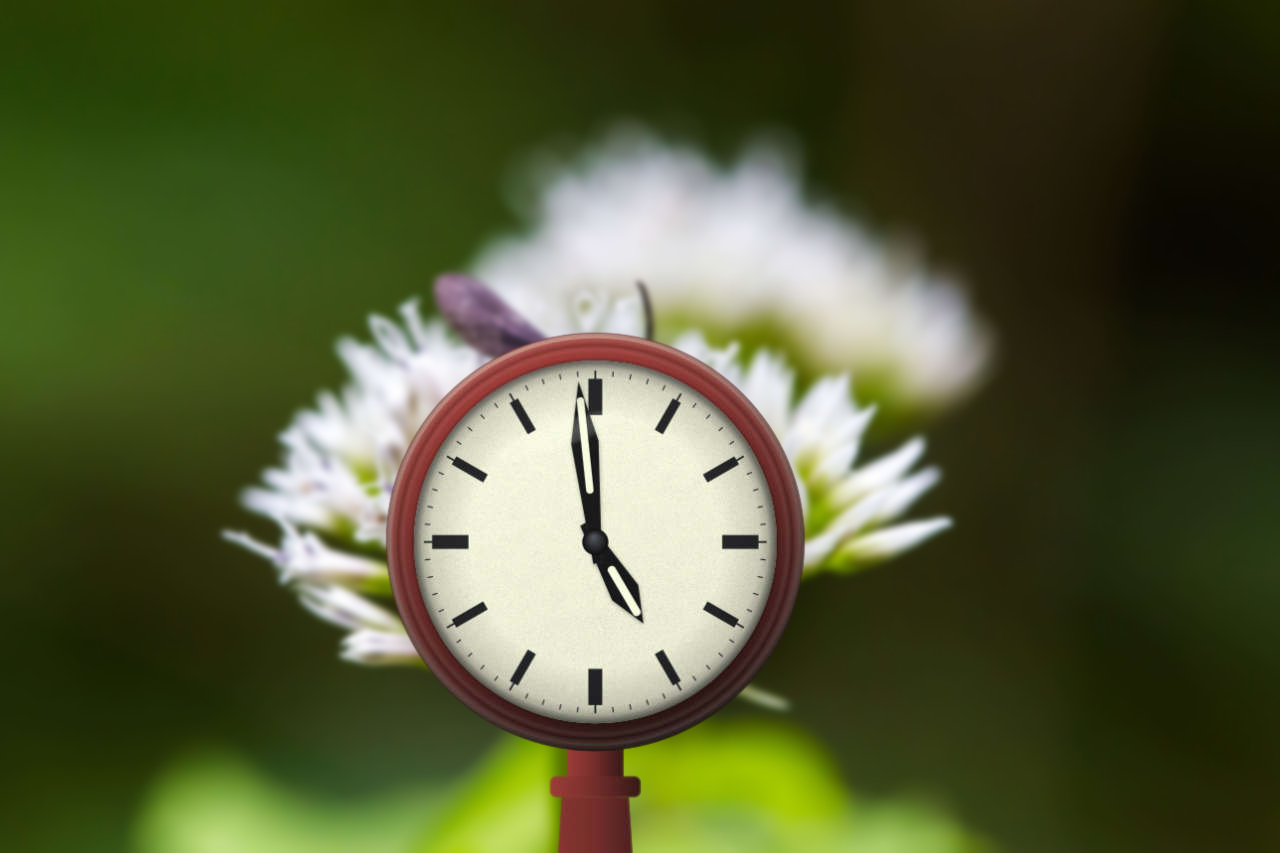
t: h=4 m=59
